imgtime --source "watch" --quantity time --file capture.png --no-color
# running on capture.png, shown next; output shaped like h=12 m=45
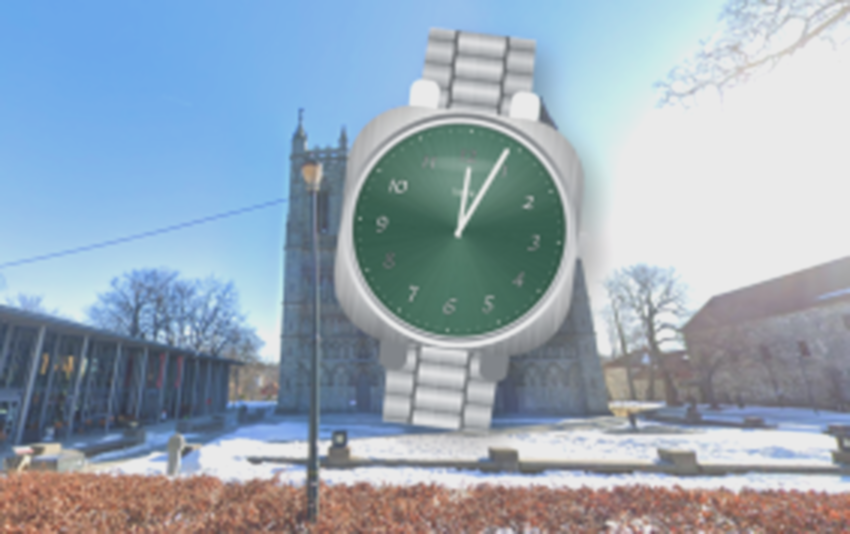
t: h=12 m=4
